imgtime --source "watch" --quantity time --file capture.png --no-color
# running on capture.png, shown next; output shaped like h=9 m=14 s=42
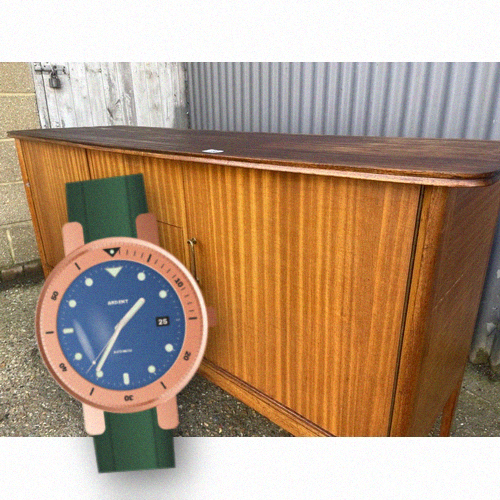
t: h=1 m=35 s=37
